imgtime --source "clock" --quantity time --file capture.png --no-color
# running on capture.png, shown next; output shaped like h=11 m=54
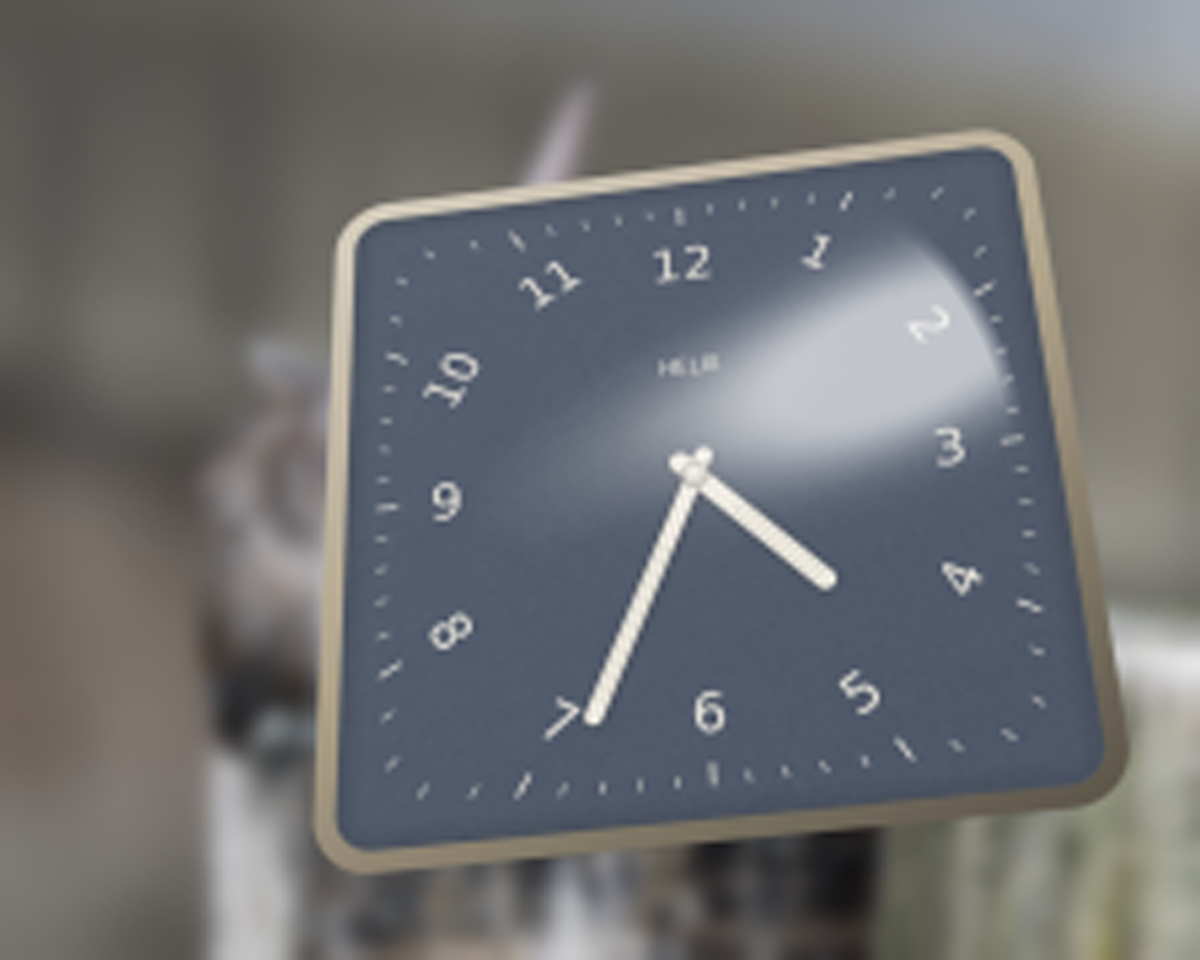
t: h=4 m=34
